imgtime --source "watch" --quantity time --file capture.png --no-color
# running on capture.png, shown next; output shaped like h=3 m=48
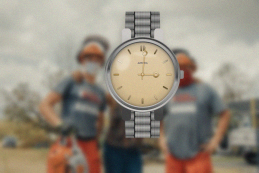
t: h=3 m=1
